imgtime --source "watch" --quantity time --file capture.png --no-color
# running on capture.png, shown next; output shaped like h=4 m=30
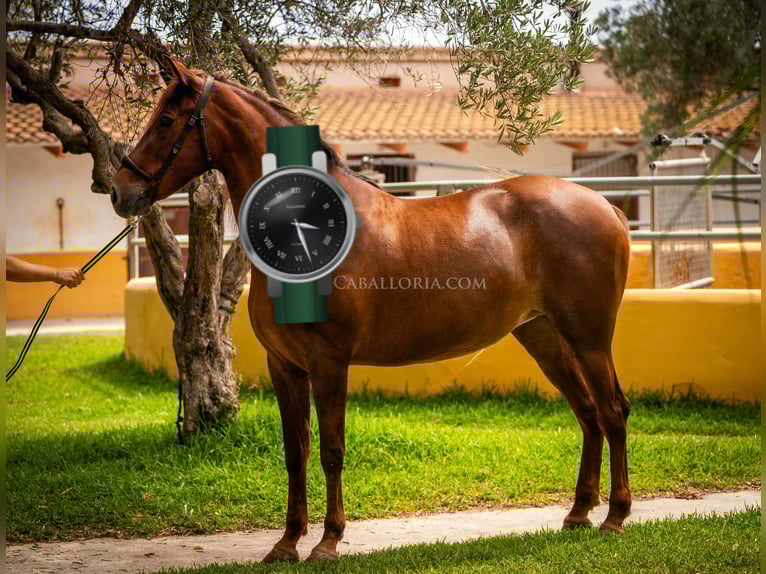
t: h=3 m=27
